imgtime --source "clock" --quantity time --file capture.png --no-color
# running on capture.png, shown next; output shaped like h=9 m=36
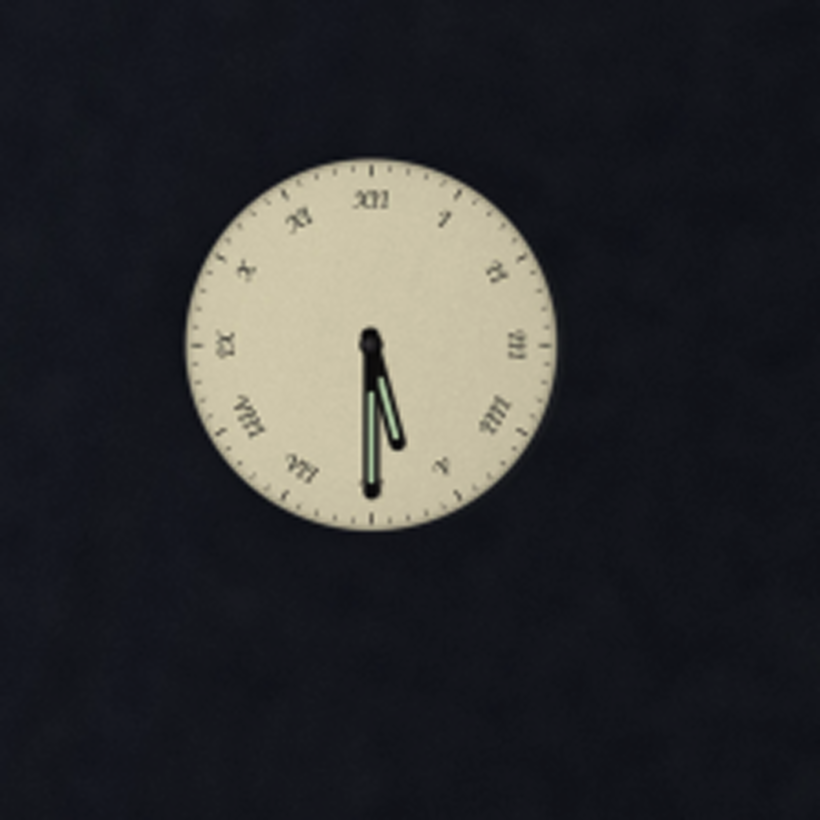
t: h=5 m=30
